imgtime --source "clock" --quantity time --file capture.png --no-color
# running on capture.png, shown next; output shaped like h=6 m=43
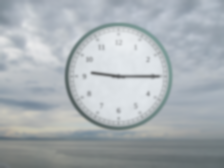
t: h=9 m=15
